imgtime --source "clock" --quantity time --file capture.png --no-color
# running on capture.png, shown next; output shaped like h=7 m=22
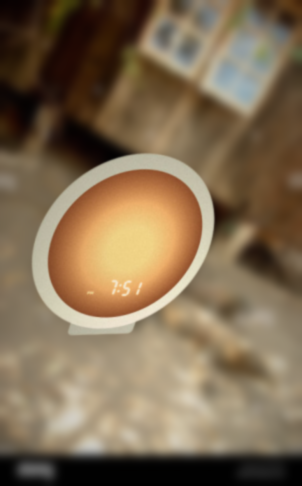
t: h=7 m=51
